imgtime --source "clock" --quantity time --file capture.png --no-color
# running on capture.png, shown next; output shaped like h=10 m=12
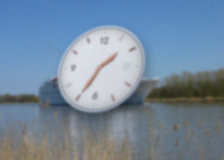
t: h=1 m=35
